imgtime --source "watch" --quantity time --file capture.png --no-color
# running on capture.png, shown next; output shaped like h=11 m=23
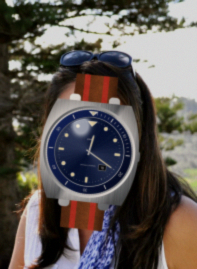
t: h=12 m=20
